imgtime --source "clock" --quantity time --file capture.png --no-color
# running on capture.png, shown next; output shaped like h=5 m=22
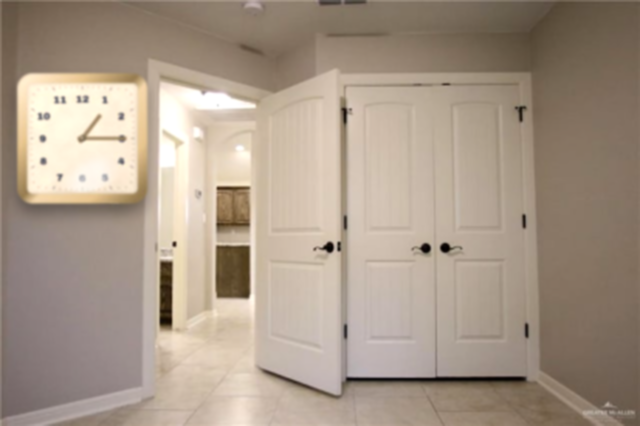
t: h=1 m=15
